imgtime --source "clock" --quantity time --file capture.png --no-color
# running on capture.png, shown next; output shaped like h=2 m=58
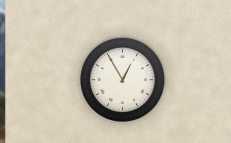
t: h=12 m=55
